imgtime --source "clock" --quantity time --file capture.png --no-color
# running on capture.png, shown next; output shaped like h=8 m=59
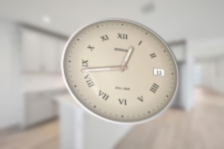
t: h=12 m=43
